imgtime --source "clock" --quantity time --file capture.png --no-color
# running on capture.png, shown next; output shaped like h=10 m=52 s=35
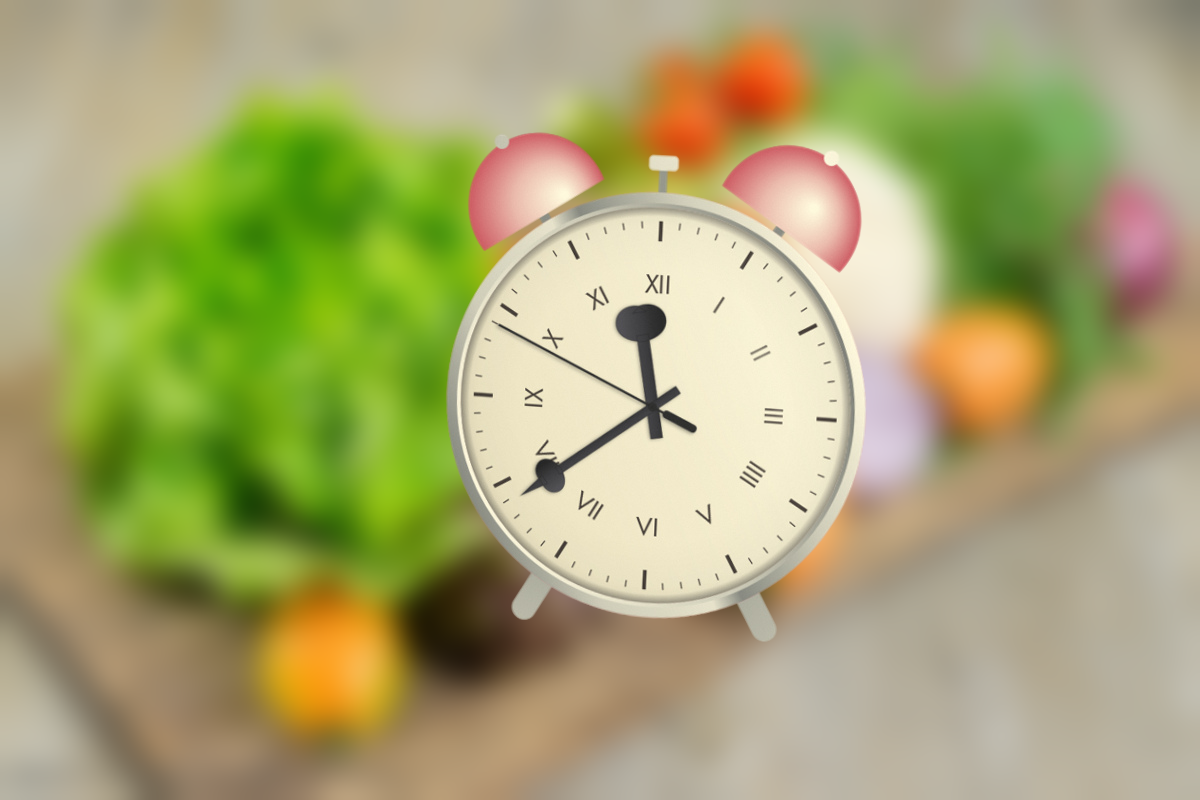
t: h=11 m=38 s=49
